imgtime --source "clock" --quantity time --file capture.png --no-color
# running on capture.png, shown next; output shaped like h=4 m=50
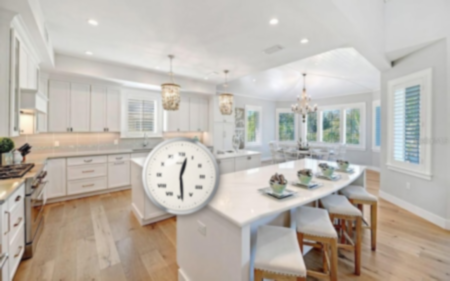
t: h=12 m=29
